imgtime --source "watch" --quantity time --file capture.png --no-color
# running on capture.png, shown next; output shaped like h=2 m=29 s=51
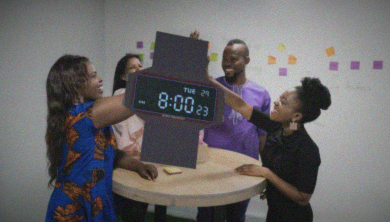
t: h=8 m=0 s=23
